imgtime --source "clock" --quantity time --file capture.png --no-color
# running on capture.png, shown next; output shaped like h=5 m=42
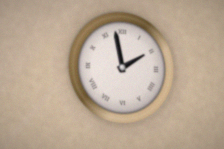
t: h=1 m=58
